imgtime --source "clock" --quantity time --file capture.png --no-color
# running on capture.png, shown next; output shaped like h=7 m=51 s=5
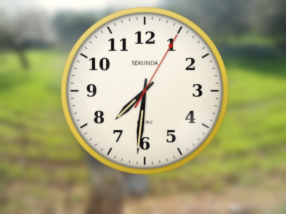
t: h=7 m=31 s=5
